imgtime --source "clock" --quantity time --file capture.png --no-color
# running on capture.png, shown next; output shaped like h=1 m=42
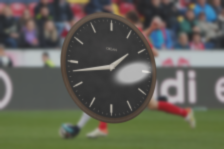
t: h=1 m=43
